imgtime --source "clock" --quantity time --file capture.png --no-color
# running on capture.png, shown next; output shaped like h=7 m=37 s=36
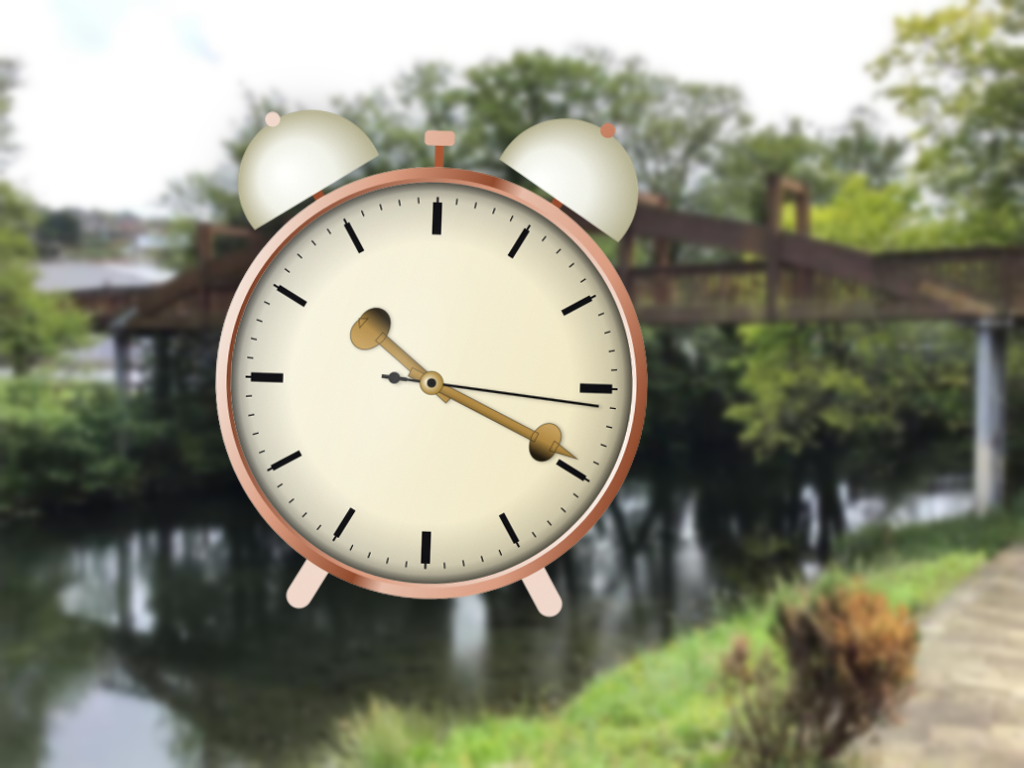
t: h=10 m=19 s=16
